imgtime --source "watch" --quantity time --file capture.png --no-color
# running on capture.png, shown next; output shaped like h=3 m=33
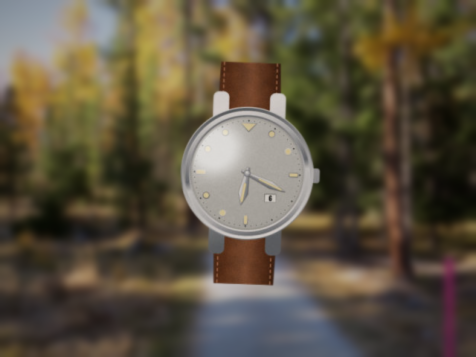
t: h=6 m=19
